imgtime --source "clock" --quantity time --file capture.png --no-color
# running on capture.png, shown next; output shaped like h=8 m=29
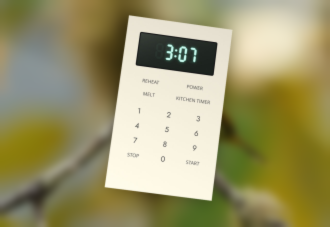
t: h=3 m=7
